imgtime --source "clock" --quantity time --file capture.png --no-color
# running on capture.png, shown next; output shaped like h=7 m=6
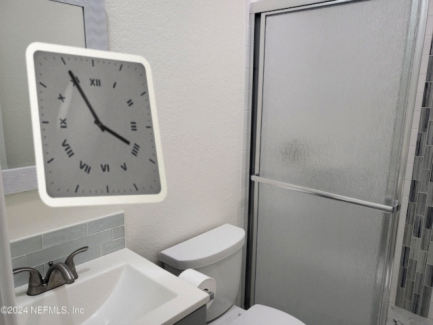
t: h=3 m=55
